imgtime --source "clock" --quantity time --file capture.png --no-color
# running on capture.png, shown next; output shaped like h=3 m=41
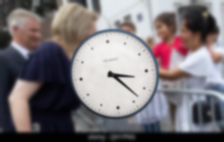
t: h=3 m=23
